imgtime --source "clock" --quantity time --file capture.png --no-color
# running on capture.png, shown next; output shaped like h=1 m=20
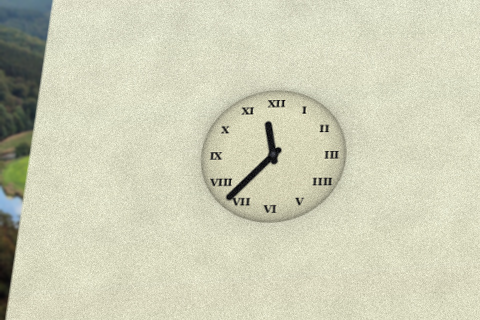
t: h=11 m=37
